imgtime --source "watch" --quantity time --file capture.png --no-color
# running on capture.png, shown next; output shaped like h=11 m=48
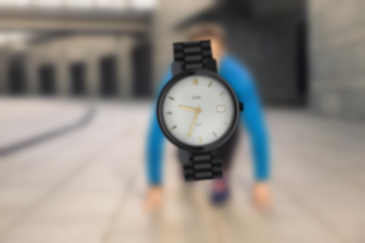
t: h=9 m=34
